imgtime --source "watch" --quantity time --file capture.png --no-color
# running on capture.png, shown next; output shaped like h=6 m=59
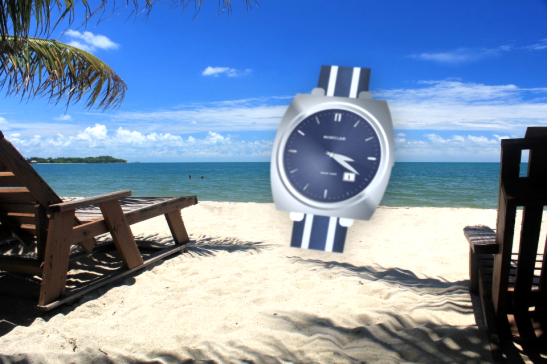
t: h=3 m=20
